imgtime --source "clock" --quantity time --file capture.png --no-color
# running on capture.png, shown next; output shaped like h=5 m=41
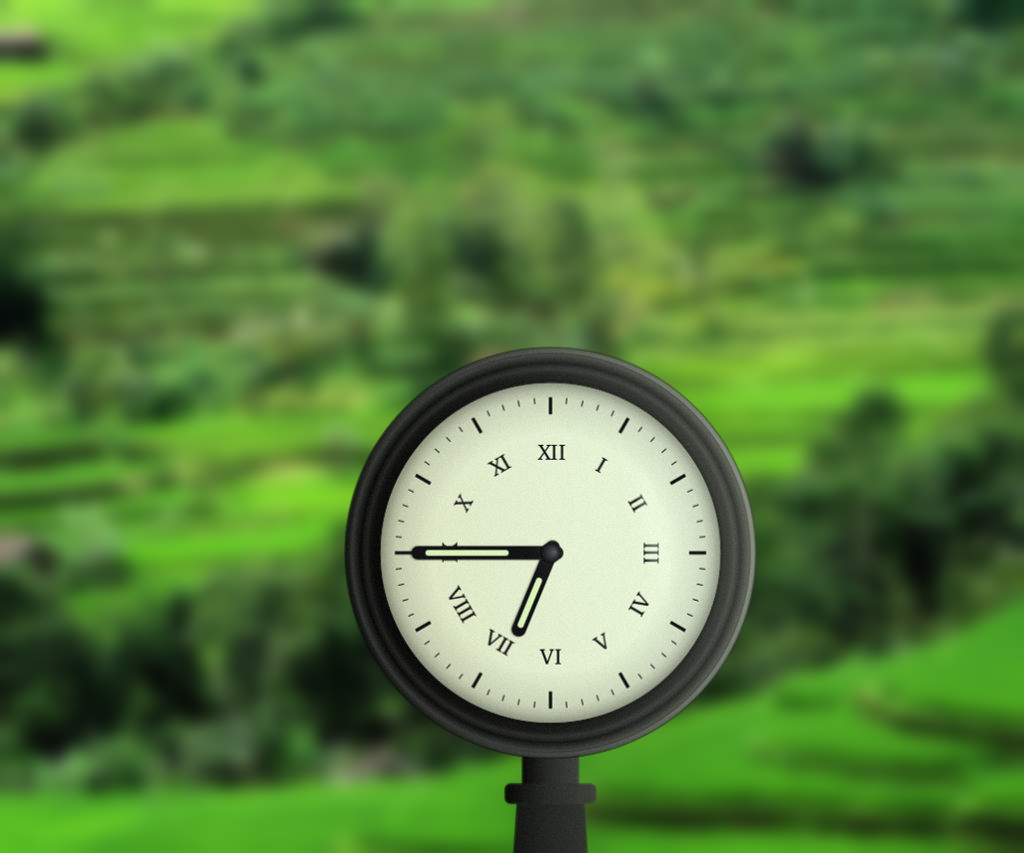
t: h=6 m=45
